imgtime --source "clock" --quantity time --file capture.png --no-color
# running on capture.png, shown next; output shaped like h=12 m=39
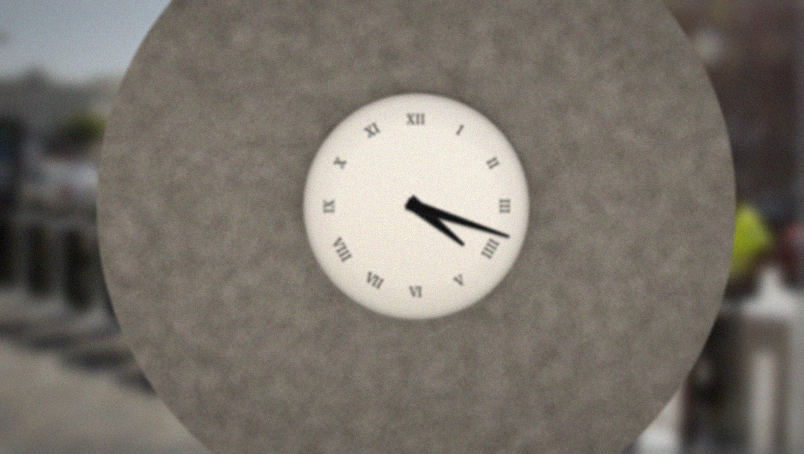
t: h=4 m=18
